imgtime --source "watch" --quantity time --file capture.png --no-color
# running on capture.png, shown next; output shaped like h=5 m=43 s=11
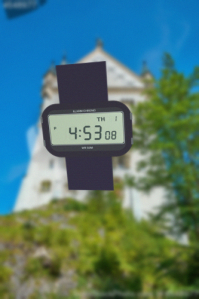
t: h=4 m=53 s=8
